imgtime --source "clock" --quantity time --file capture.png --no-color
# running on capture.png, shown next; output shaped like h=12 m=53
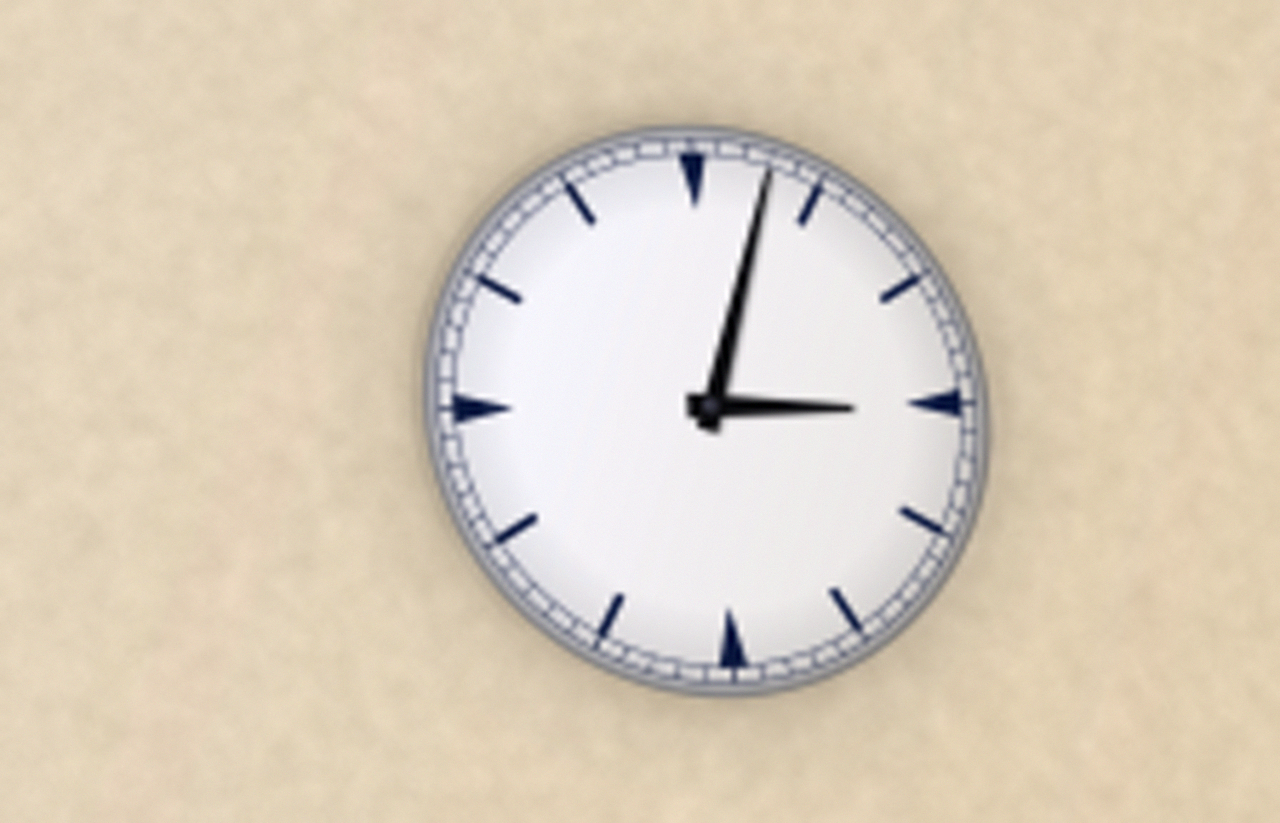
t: h=3 m=3
